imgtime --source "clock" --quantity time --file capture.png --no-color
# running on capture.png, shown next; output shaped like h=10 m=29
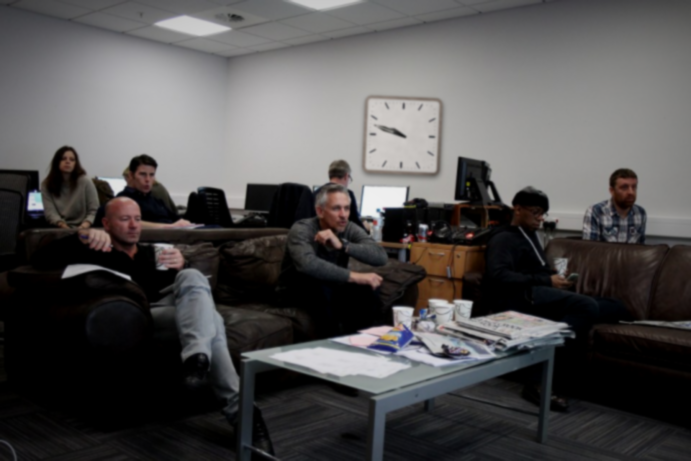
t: h=9 m=48
